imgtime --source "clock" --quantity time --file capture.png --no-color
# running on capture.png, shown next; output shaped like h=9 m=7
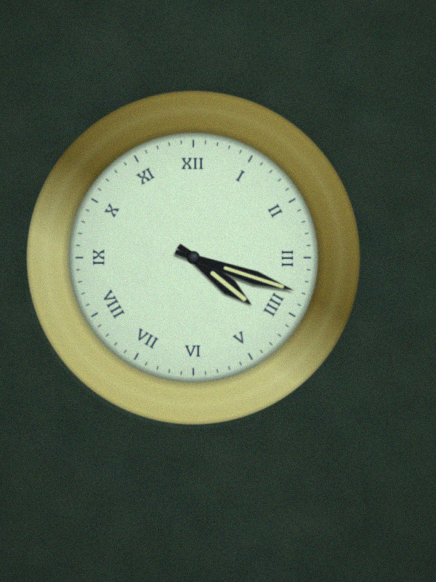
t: h=4 m=18
